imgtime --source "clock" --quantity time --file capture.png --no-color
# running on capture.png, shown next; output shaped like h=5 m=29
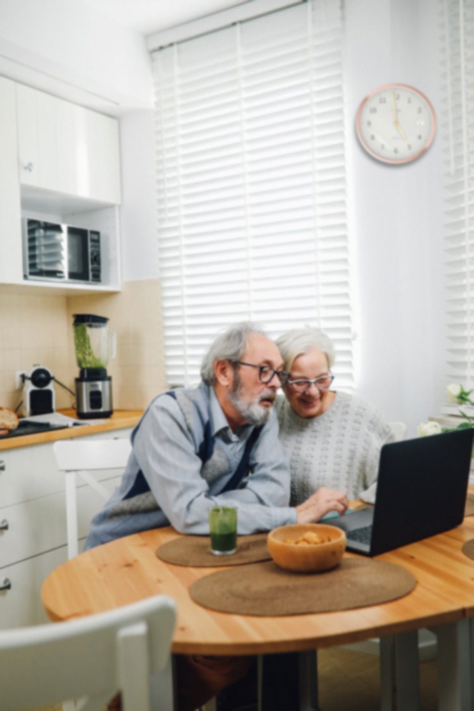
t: h=4 m=59
